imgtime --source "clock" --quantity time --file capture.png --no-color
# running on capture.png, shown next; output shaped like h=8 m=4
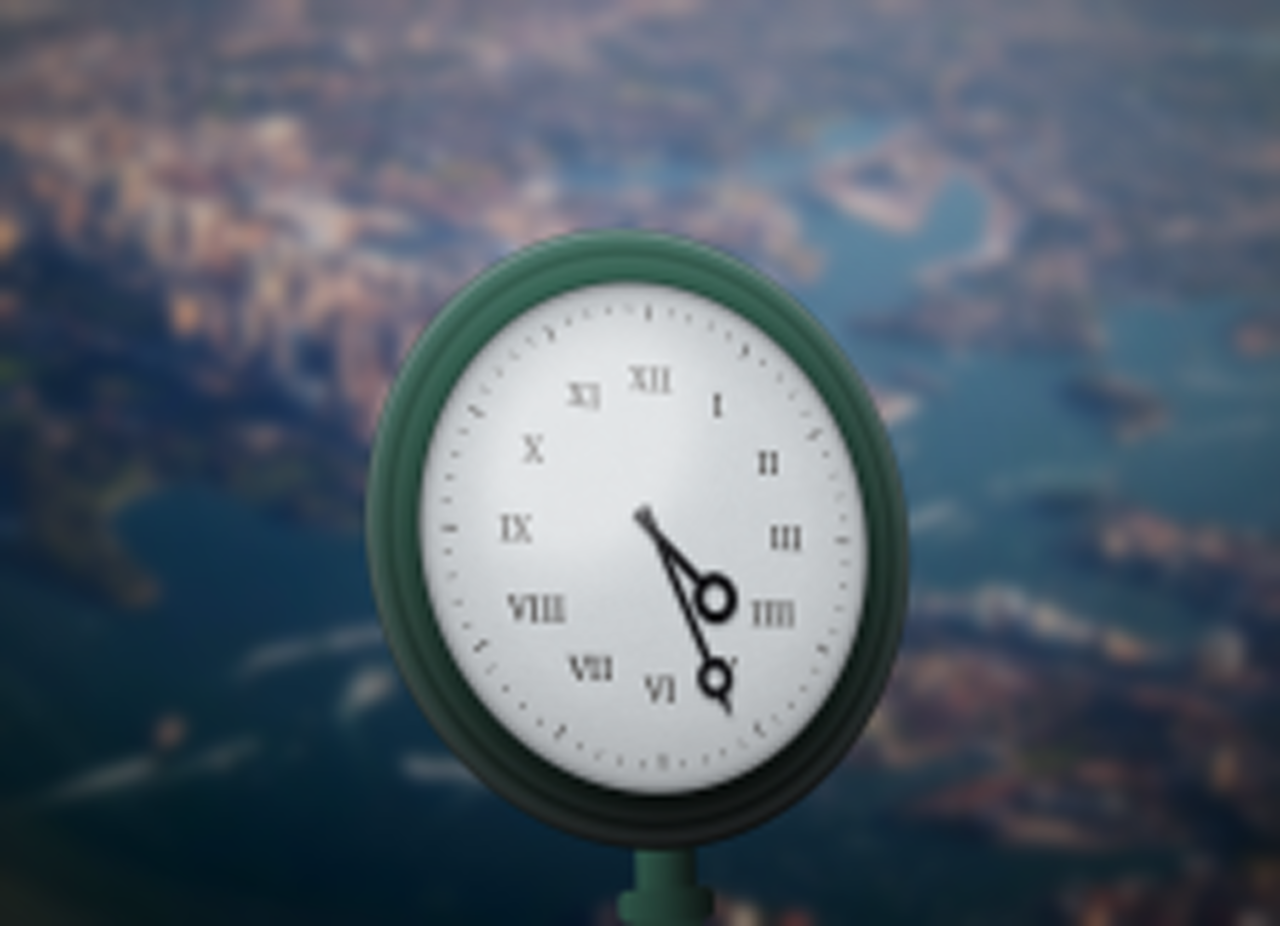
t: h=4 m=26
